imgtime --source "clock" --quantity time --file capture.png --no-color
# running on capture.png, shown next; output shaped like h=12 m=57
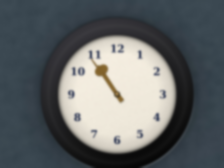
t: h=10 m=54
